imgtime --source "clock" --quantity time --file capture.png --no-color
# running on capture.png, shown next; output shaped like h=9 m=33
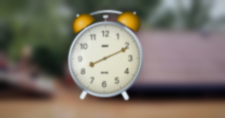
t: h=8 m=11
